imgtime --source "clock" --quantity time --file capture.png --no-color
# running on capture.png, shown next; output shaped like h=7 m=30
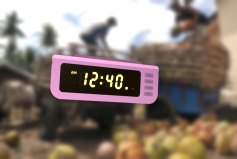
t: h=12 m=40
